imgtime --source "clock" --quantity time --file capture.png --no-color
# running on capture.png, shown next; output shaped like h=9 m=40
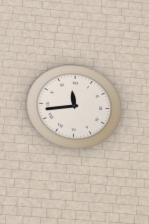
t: h=11 m=43
